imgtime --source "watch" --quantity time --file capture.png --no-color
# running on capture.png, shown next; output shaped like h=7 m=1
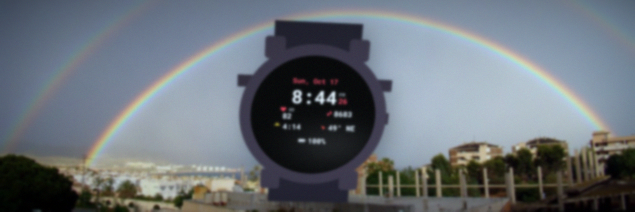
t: h=8 m=44
